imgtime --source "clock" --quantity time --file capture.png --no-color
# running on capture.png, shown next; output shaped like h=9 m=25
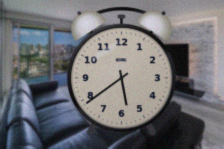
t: h=5 m=39
